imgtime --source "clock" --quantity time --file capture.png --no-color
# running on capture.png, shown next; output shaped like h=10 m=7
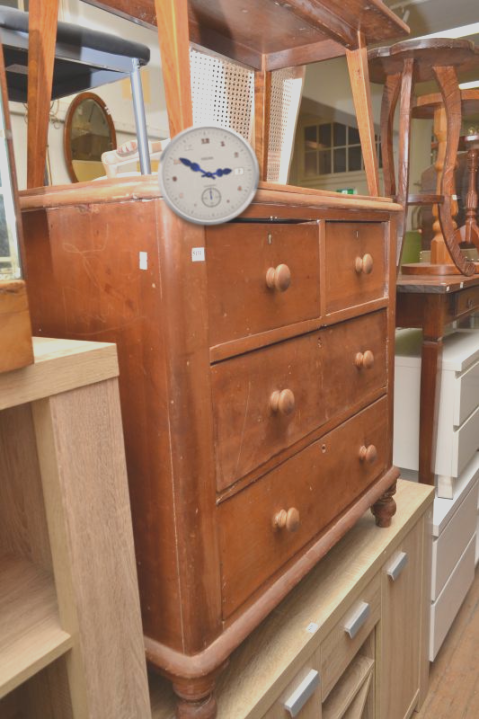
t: h=2 m=51
